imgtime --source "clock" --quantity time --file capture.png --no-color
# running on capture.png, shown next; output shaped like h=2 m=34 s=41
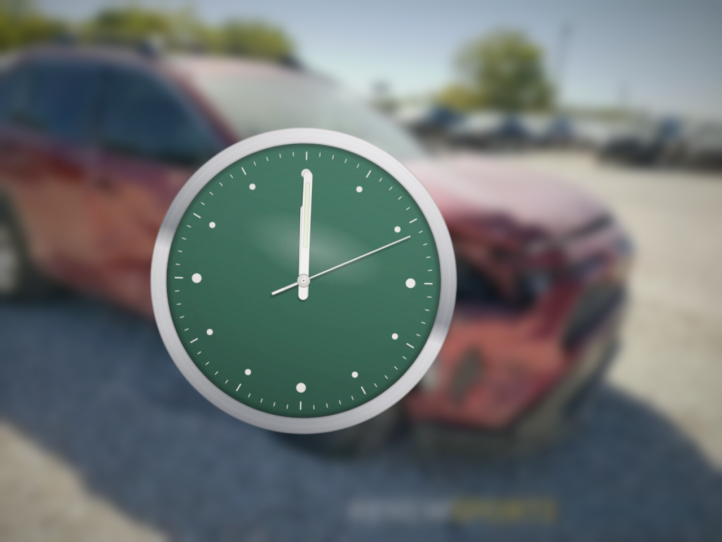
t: h=12 m=0 s=11
